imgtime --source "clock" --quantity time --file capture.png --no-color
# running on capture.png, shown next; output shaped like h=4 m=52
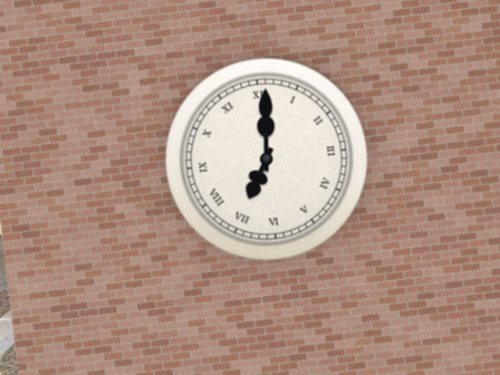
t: h=7 m=1
